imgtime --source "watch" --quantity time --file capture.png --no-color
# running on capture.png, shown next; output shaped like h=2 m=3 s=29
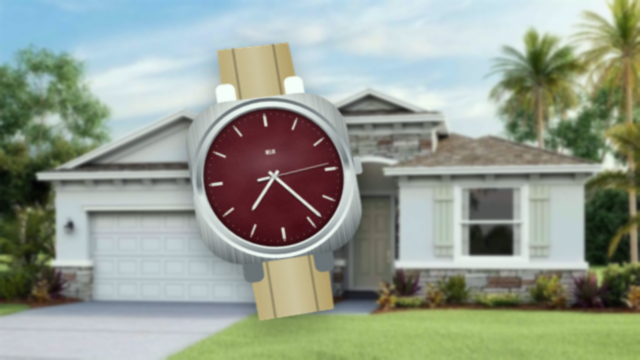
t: h=7 m=23 s=14
